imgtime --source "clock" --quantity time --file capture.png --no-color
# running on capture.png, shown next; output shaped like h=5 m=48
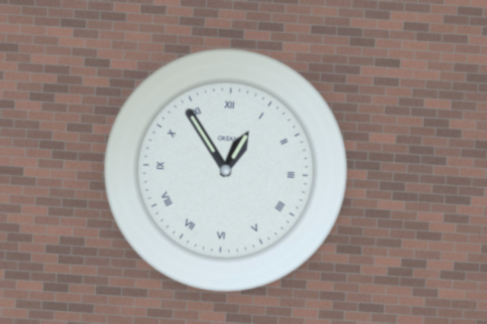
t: h=12 m=54
